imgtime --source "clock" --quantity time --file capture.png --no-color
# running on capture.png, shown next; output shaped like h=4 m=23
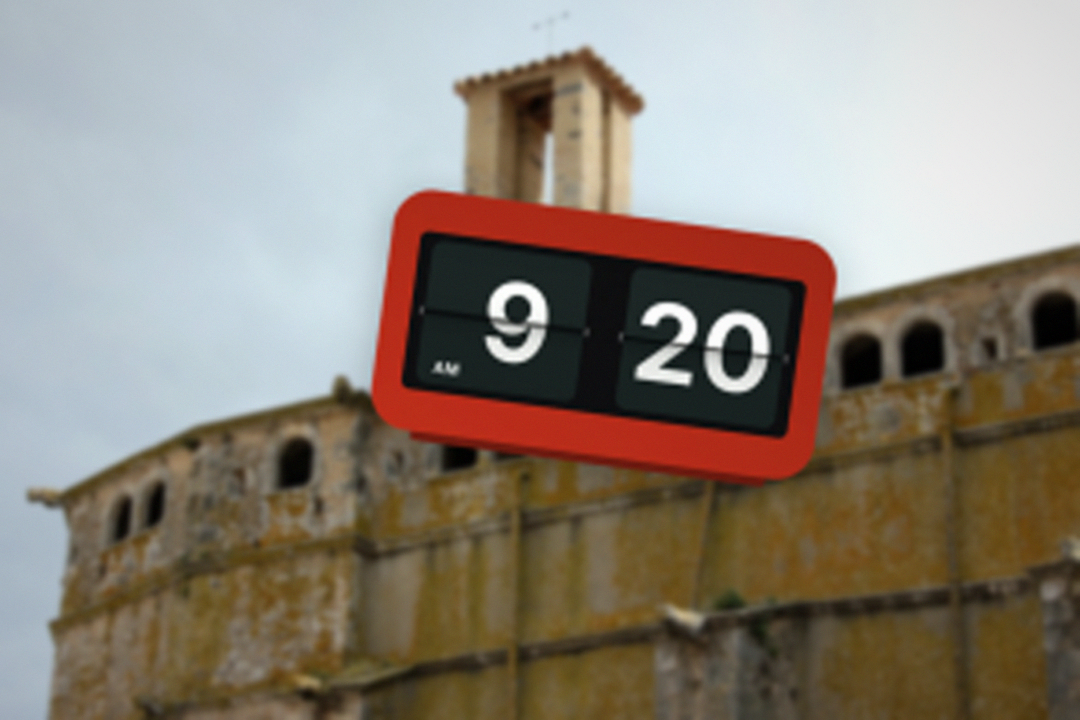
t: h=9 m=20
